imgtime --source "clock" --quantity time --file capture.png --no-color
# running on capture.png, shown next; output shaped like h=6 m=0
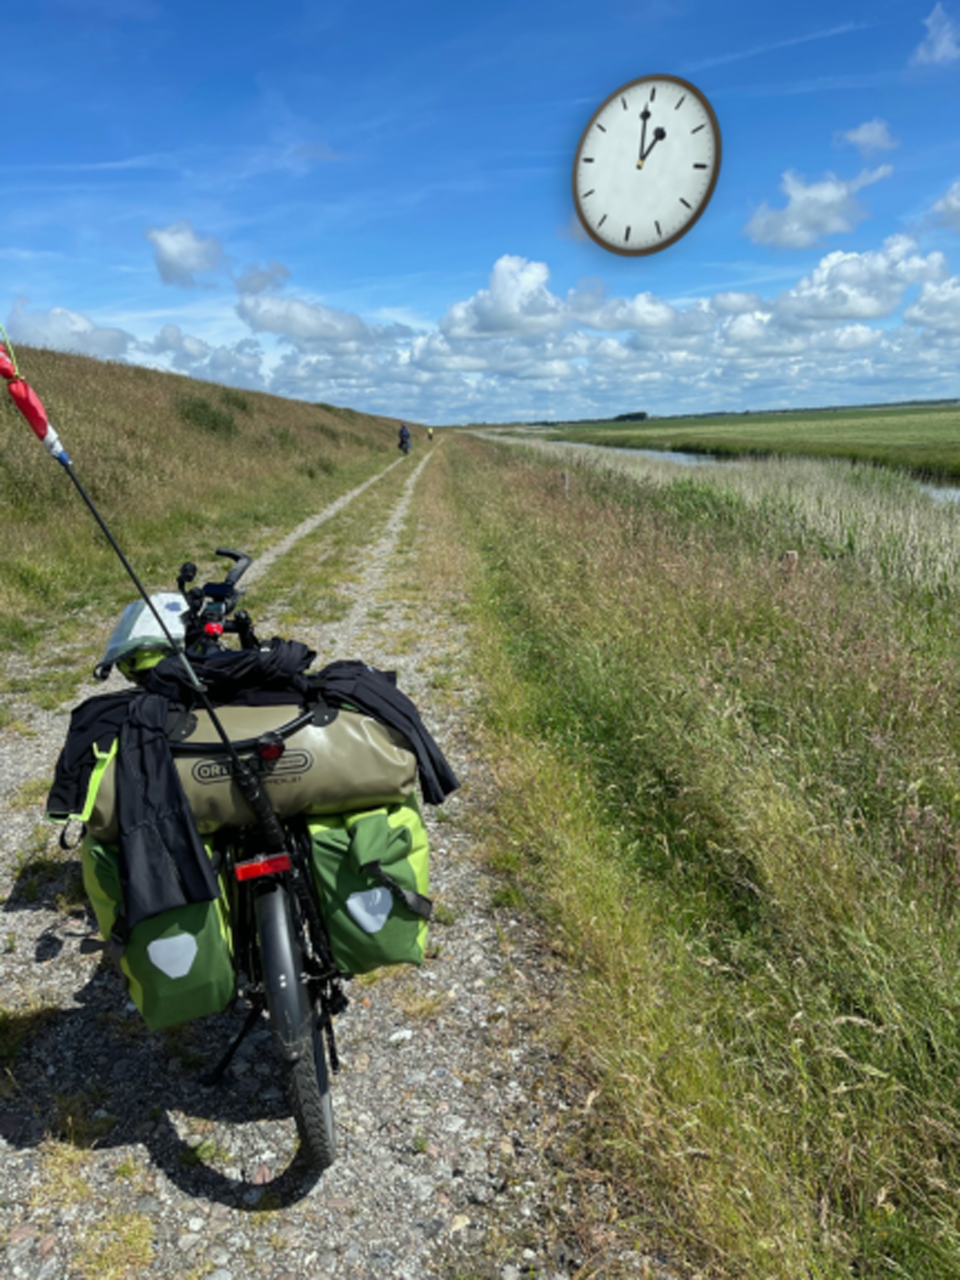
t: h=12 m=59
